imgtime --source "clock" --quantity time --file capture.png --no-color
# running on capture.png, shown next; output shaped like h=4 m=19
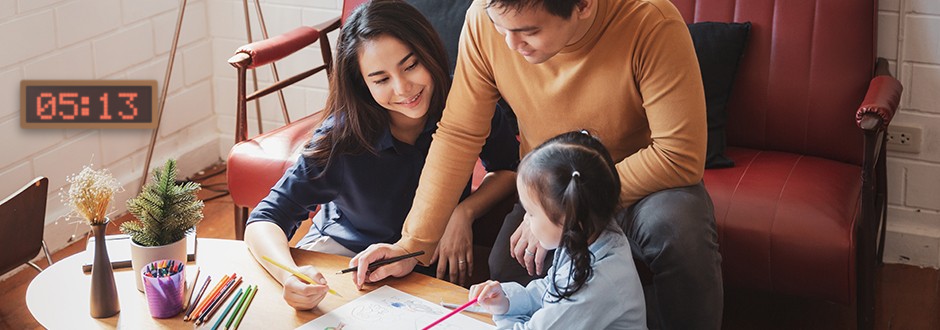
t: h=5 m=13
